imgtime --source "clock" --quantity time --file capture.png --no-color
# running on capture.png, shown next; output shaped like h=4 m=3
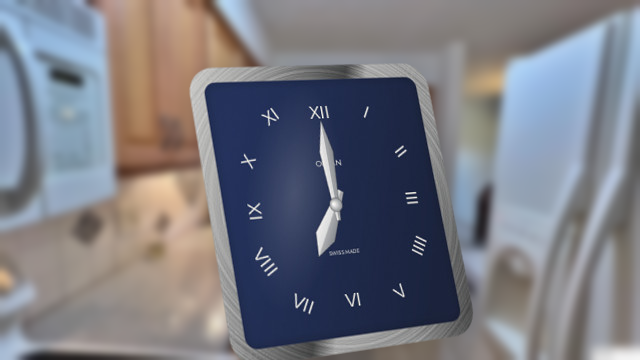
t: h=7 m=0
